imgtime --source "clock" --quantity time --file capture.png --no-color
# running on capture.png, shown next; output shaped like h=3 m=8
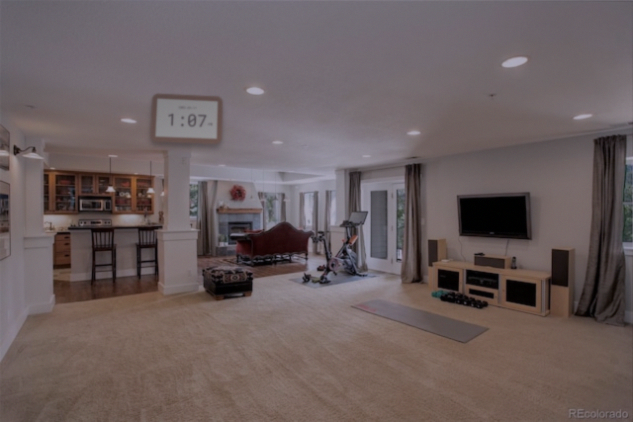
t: h=1 m=7
